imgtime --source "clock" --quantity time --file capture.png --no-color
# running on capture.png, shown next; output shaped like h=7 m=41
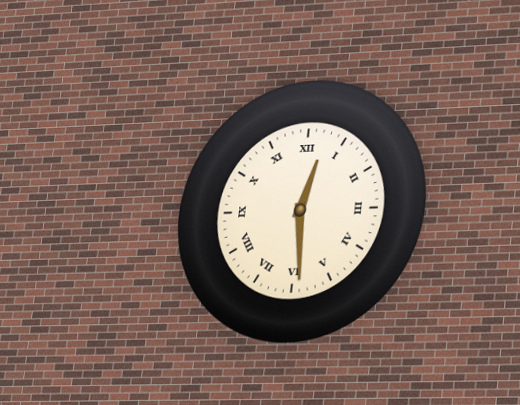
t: h=12 m=29
